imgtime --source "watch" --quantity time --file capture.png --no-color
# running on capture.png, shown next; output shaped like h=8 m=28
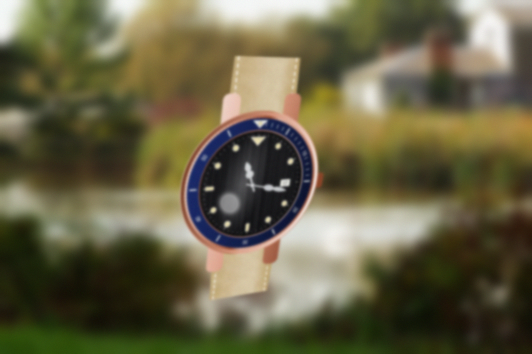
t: h=11 m=17
